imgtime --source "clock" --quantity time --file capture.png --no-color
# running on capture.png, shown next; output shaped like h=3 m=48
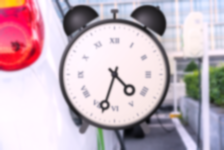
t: h=4 m=33
